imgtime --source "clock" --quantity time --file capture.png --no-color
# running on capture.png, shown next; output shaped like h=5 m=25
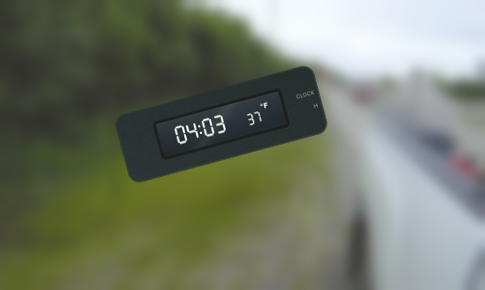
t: h=4 m=3
